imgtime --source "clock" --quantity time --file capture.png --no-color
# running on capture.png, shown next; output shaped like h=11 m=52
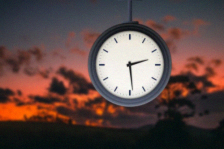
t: h=2 m=29
